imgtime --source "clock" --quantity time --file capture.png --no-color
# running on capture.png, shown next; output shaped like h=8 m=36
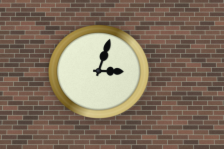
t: h=3 m=3
